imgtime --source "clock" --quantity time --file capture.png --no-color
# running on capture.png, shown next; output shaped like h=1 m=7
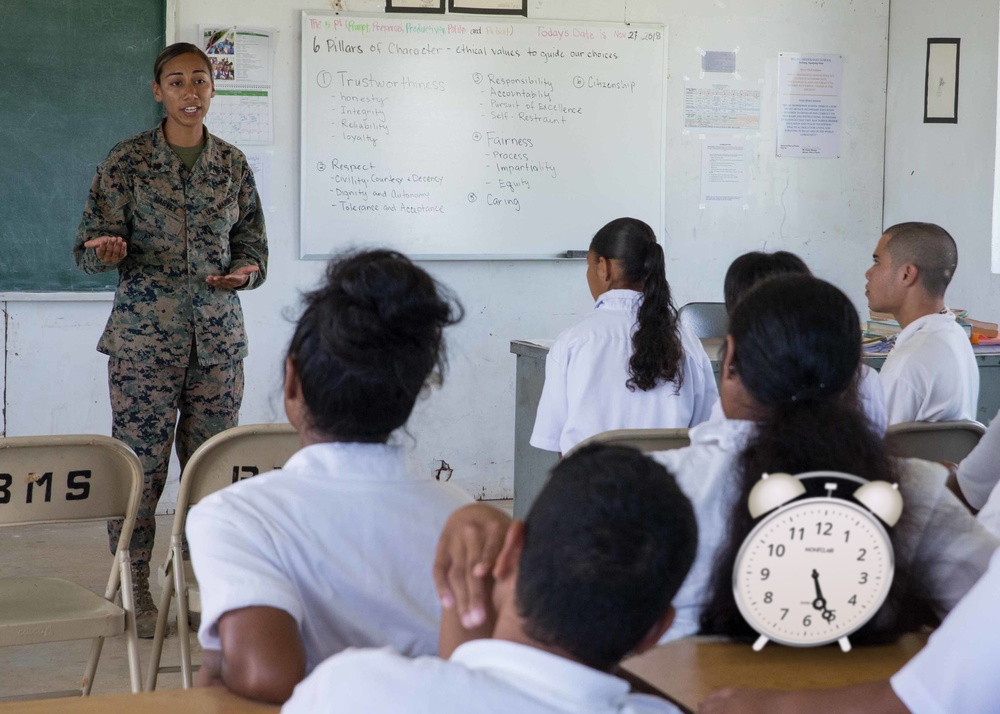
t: h=5 m=26
